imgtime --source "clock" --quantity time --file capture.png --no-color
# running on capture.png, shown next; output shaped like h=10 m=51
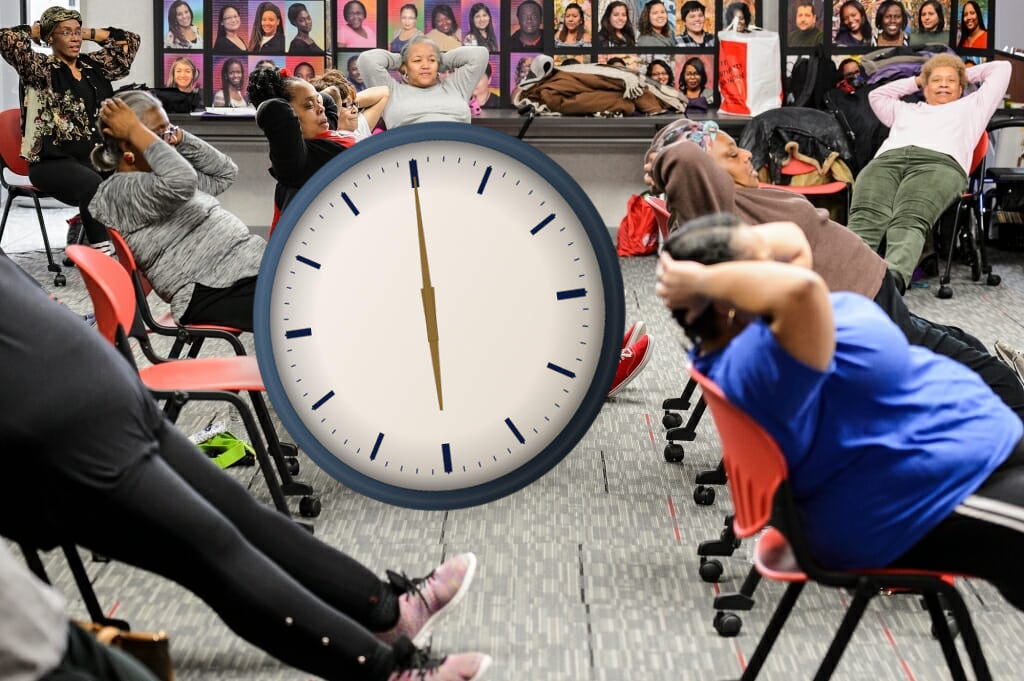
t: h=6 m=0
